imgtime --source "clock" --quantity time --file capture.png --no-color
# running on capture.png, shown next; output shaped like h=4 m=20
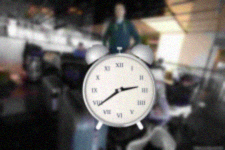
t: h=2 m=39
